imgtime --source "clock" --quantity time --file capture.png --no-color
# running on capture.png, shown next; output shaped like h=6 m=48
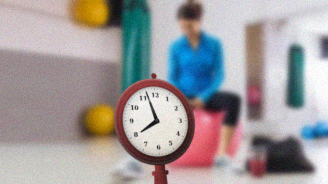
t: h=7 m=57
